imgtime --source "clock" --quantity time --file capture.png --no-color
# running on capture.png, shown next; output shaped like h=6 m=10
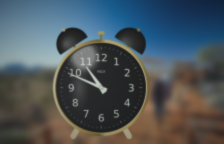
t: h=10 m=49
